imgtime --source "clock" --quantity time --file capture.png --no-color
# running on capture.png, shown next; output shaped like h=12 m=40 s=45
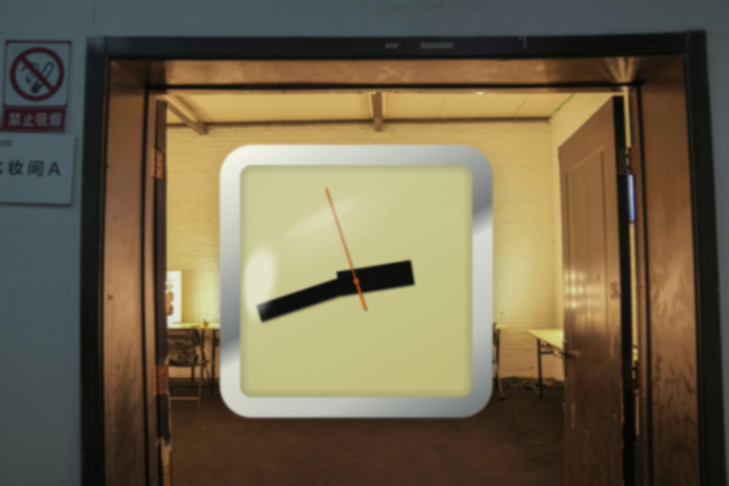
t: h=2 m=41 s=57
